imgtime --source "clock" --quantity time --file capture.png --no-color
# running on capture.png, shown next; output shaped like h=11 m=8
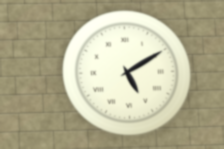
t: h=5 m=10
